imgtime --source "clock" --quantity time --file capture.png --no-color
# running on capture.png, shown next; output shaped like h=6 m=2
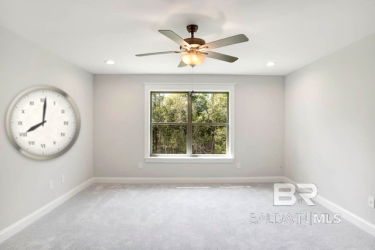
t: h=8 m=1
